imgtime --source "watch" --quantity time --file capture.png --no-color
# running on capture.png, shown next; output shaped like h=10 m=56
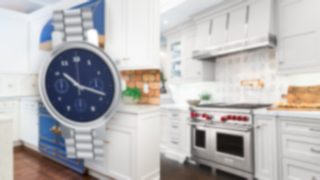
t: h=10 m=18
